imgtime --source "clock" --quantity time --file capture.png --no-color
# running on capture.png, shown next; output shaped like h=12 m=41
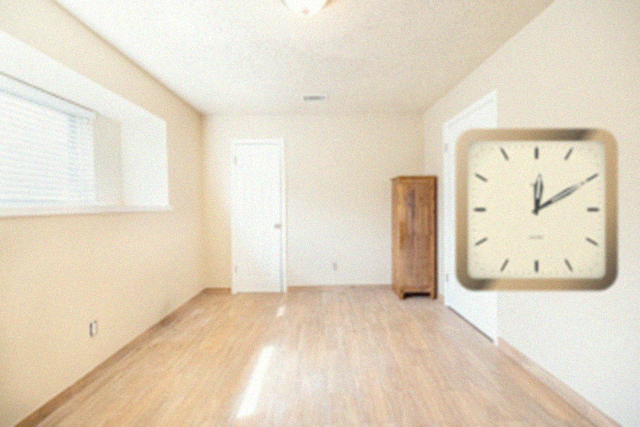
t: h=12 m=10
